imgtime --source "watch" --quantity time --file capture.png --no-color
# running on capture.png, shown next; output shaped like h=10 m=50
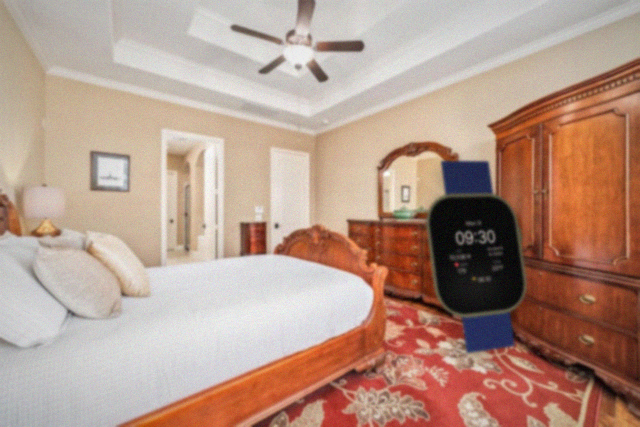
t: h=9 m=30
